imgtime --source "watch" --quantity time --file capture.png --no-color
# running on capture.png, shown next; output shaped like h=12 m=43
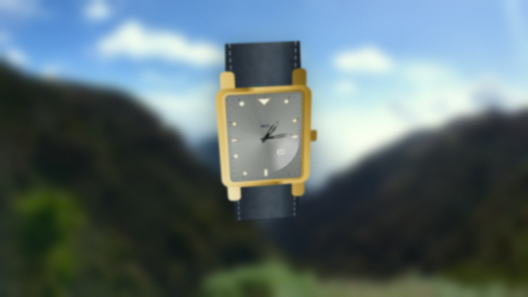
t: h=1 m=14
